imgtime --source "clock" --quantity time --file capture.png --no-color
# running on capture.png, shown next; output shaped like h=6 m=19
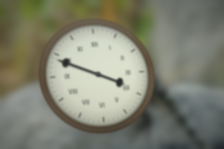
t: h=3 m=49
